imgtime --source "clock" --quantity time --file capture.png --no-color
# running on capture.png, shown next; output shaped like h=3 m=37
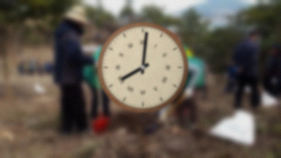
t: h=8 m=1
